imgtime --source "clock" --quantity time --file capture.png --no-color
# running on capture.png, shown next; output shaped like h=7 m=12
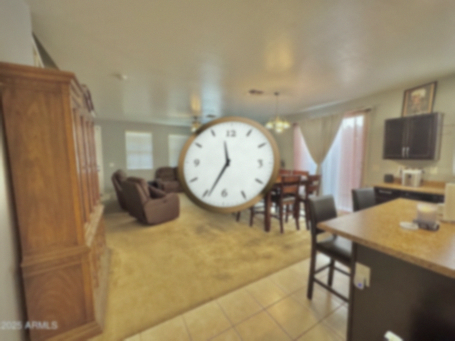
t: h=11 m=34
